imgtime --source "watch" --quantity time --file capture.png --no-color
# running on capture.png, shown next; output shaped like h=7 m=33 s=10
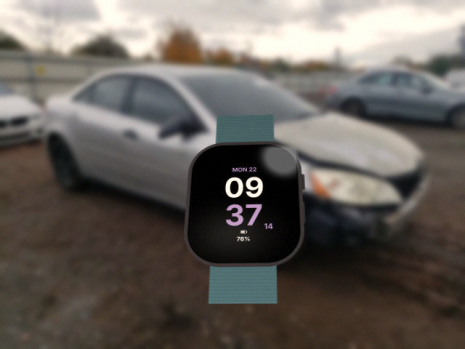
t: h=9 m=37 s=14
